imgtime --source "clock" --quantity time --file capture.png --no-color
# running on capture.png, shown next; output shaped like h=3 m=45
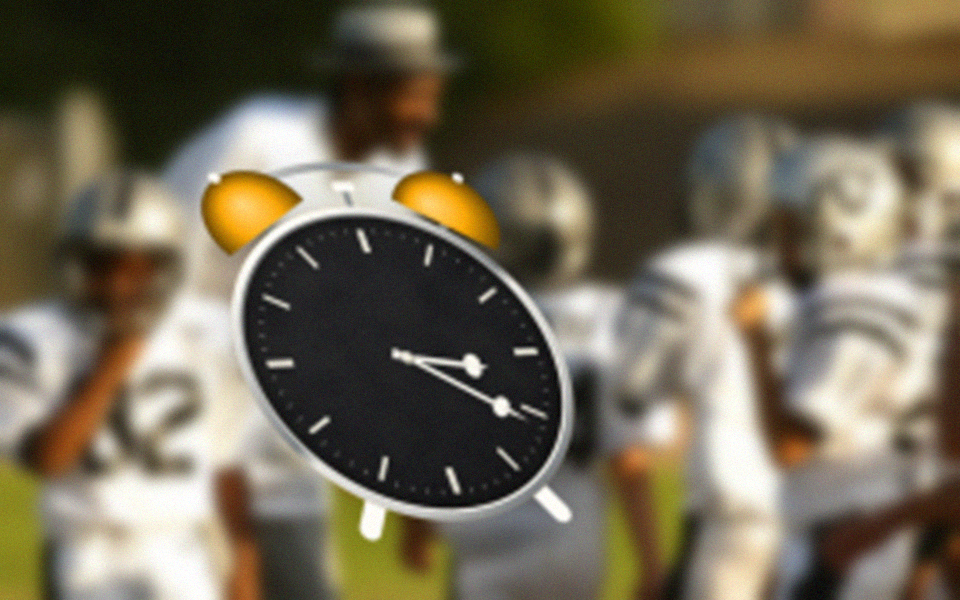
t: h=3 m=21
